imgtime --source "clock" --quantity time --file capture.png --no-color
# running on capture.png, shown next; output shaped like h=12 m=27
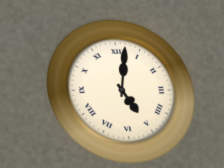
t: h=5 m=2
